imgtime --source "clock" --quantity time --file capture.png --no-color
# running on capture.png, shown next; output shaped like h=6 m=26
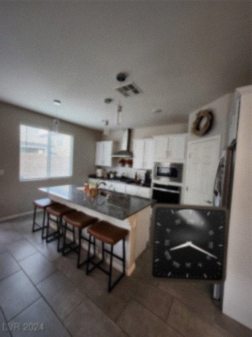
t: h=8 m=19
